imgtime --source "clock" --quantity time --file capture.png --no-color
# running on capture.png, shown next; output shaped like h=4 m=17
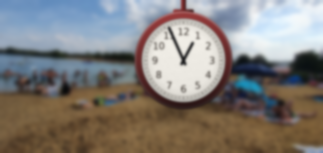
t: h=12 m=56
